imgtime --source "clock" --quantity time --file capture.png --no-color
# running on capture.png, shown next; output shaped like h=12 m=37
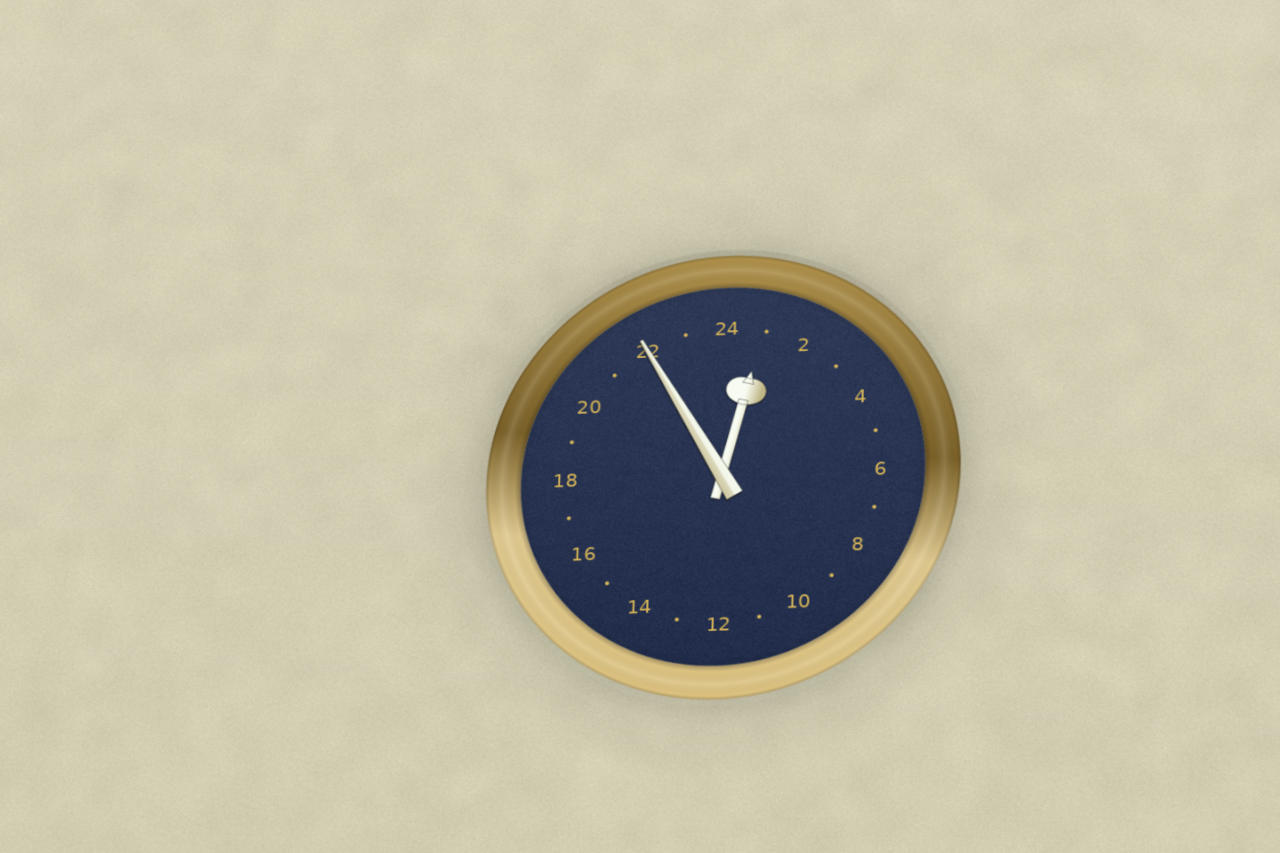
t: h=0 m=55
